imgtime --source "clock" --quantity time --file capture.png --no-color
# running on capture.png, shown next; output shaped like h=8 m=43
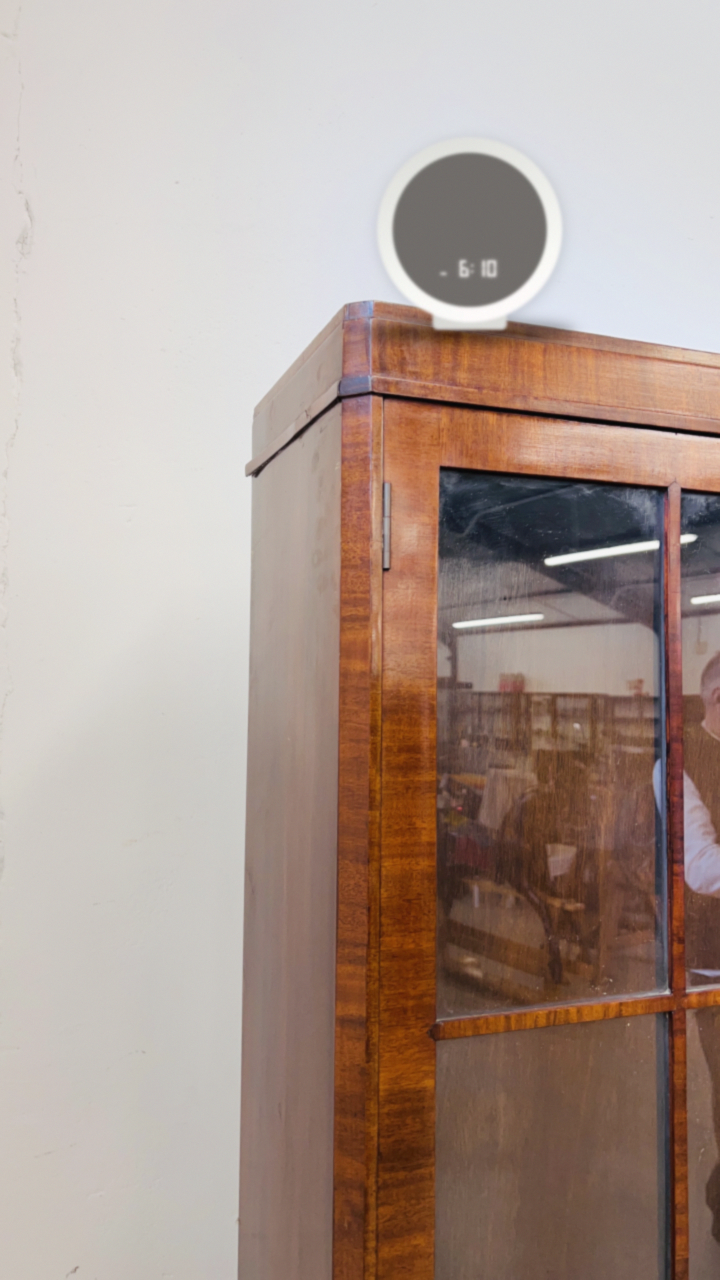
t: h=6 m=10
